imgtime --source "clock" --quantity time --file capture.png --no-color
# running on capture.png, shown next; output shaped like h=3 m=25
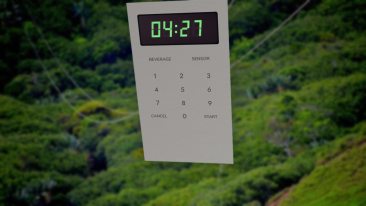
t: h=4 m=27
